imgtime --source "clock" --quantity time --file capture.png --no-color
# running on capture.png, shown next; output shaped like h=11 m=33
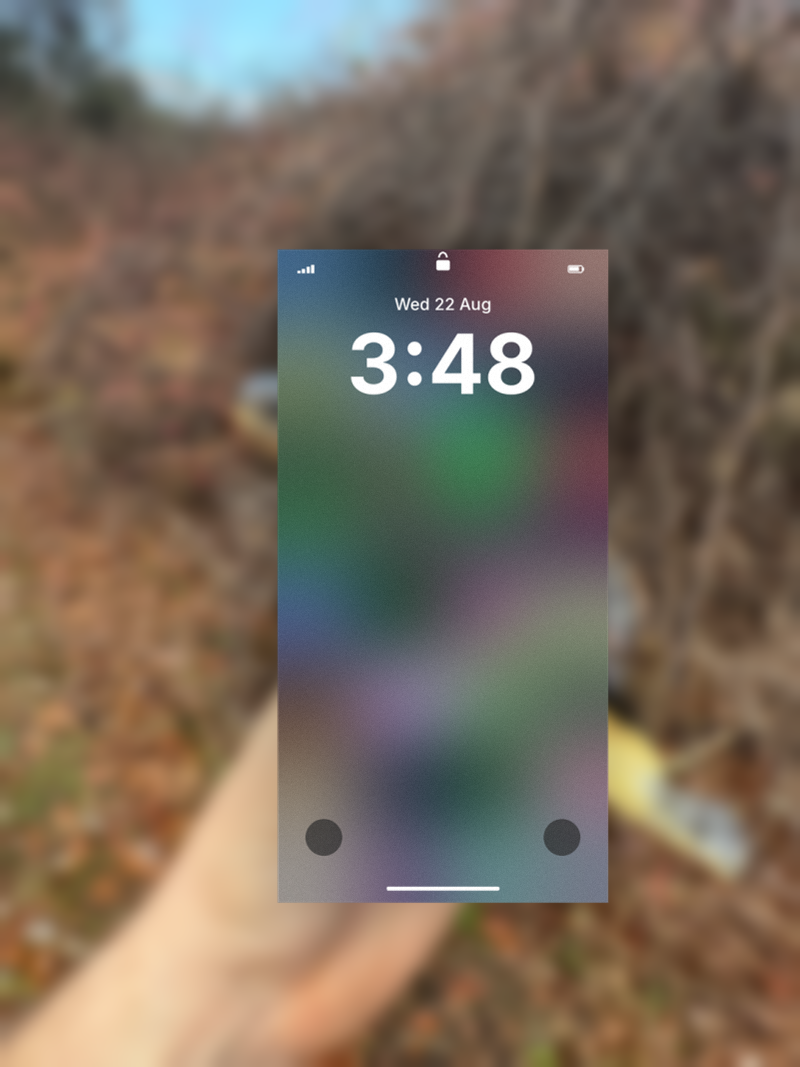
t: h=3 m=48
